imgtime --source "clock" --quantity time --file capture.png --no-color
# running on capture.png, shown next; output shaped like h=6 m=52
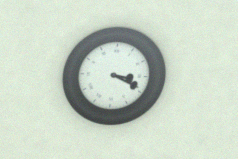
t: h=3 m=19
